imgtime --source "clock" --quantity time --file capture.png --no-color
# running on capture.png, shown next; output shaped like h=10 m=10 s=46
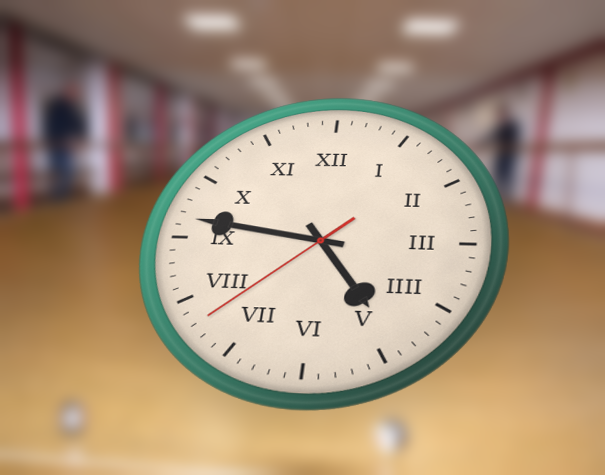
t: h=4 m=46 s=38
